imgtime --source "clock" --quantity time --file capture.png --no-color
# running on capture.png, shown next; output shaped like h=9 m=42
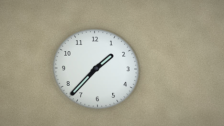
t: h=1 m=37
